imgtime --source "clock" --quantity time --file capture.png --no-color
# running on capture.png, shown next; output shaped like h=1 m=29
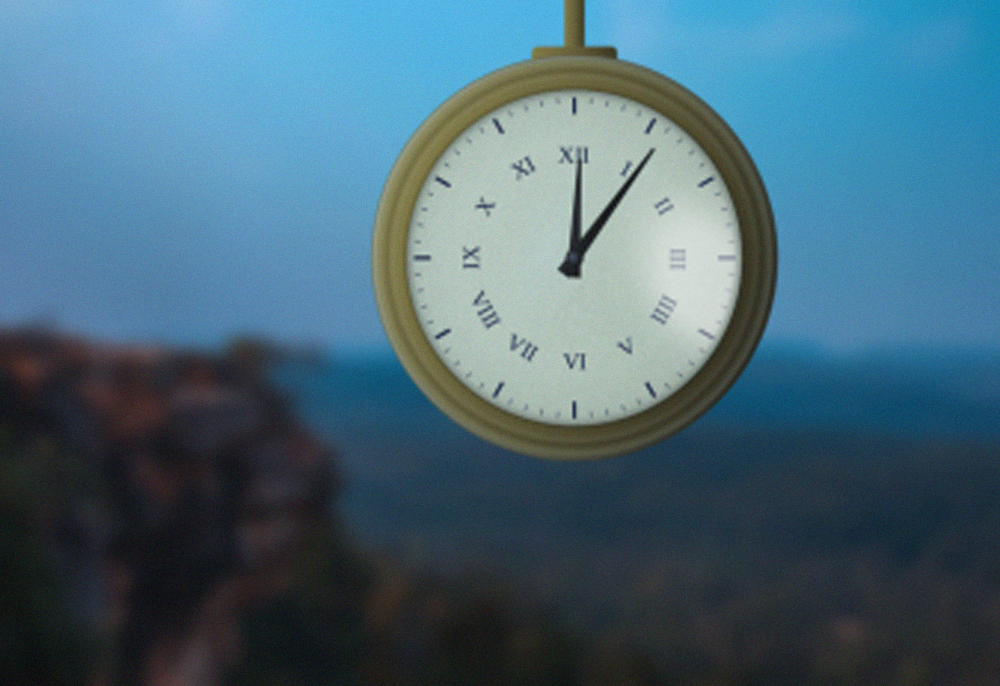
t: h=12 m=6
